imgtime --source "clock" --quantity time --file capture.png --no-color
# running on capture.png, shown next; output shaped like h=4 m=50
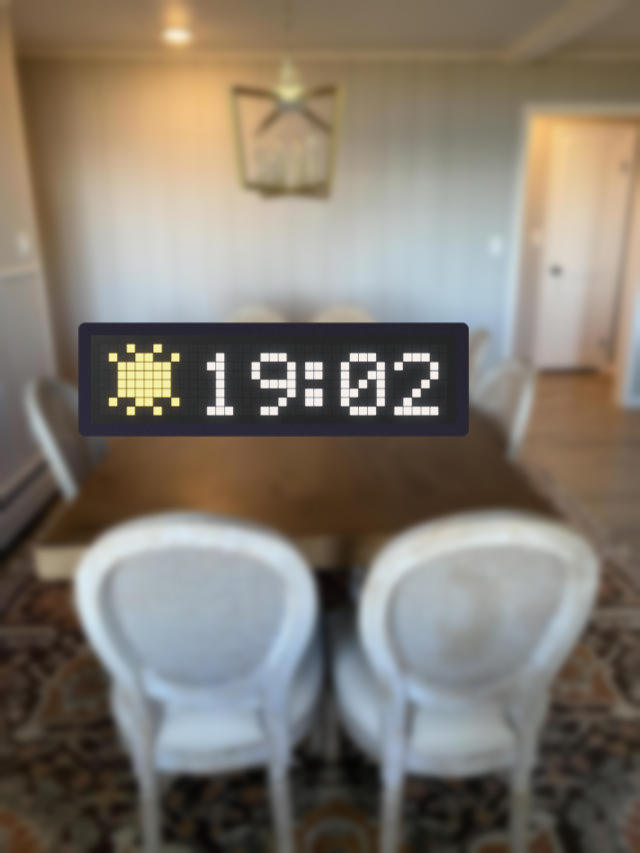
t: h=19 m=2
